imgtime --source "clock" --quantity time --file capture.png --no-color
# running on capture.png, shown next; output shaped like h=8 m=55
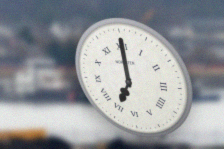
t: h=7 m=0
